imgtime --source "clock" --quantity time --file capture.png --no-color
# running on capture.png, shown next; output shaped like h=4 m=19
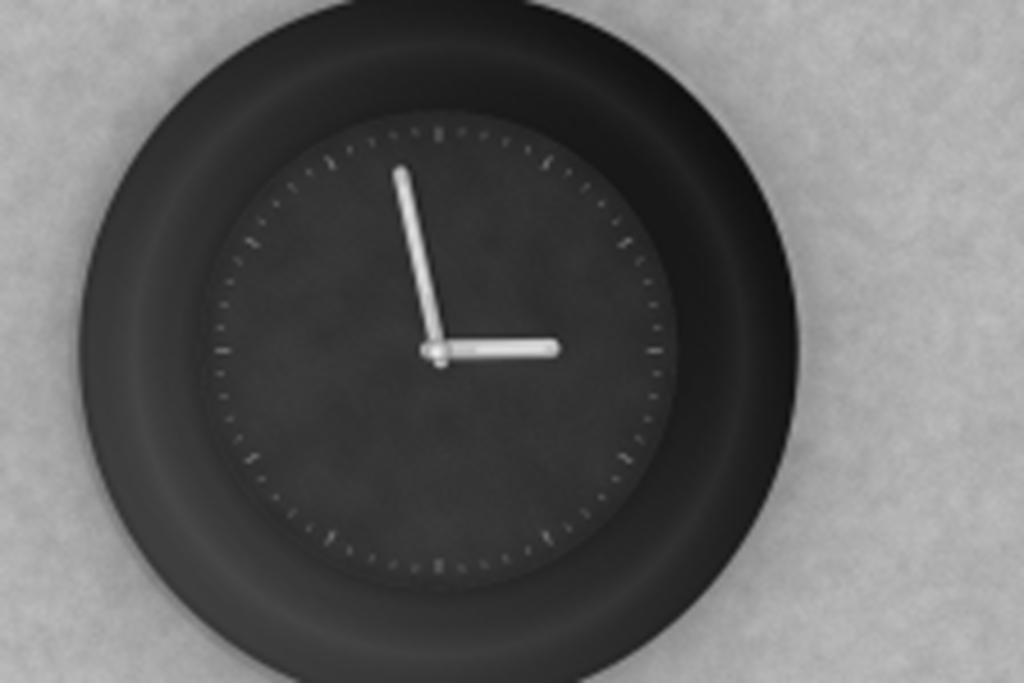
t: h=2 m=58
